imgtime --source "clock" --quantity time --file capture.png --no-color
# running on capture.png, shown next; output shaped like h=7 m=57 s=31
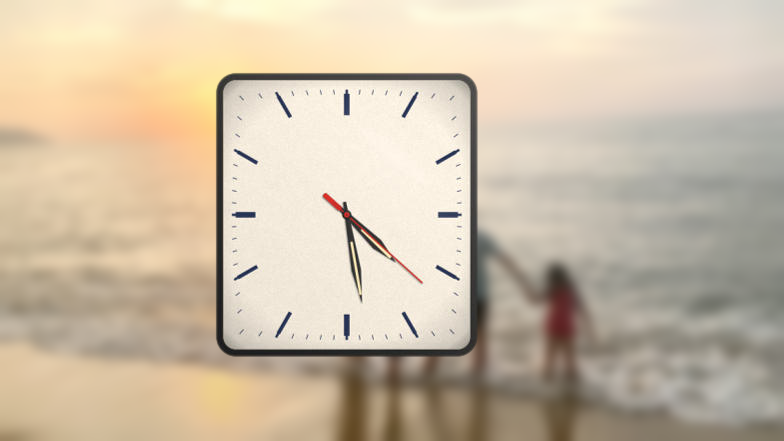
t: h=4 m=28 s=22
